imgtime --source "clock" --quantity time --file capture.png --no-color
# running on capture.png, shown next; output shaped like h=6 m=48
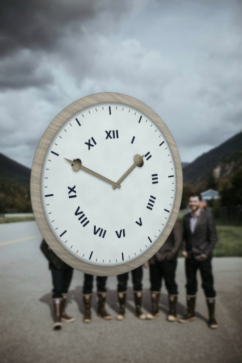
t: h=1 m=50
